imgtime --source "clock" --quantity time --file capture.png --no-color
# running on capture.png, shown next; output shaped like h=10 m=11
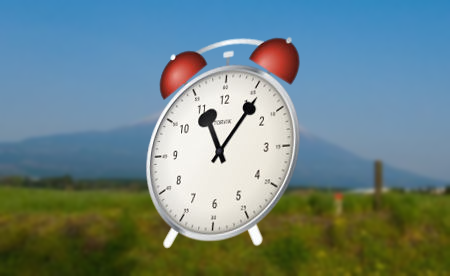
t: h=11 m=6
